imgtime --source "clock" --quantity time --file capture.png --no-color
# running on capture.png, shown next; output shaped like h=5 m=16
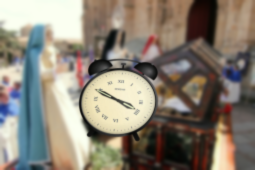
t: h=3 m=49
